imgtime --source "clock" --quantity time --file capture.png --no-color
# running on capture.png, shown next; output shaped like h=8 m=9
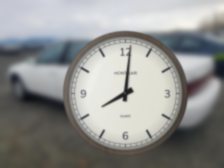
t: h=8 m=1
